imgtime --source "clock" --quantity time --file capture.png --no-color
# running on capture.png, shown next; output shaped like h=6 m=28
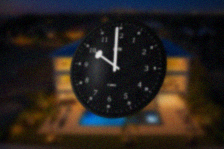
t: h=9 m=59
